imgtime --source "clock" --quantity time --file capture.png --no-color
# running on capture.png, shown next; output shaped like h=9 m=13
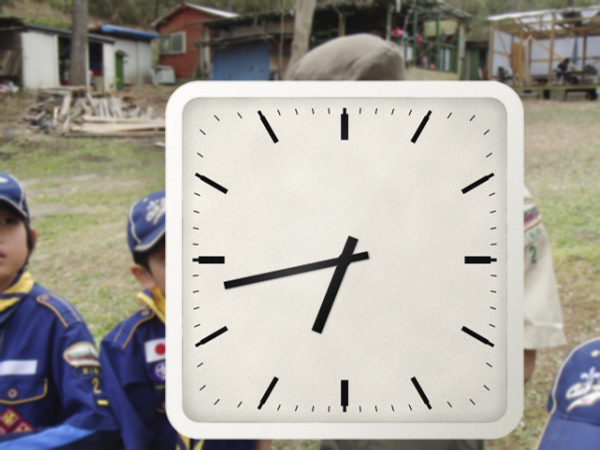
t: h=6 m=43
